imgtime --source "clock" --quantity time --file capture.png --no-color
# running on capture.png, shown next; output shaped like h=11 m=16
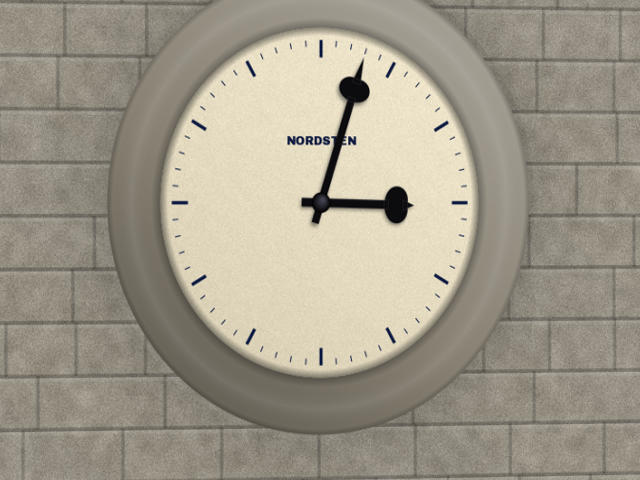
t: h=3 m=3
